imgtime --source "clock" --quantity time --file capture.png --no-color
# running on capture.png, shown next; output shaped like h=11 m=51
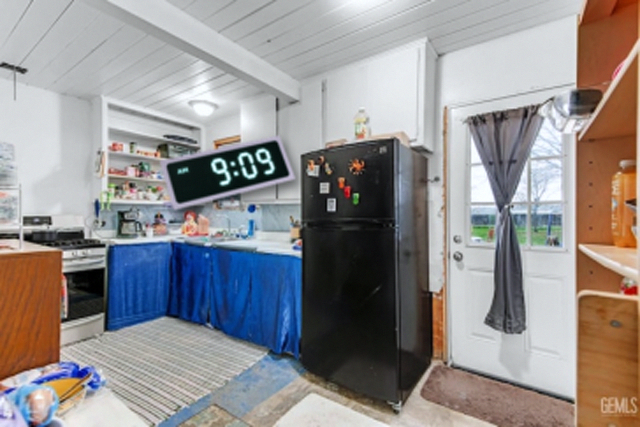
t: h=9 m=9
